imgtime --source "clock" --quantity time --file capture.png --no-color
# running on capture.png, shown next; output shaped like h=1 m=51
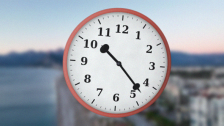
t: h=10 m=23
